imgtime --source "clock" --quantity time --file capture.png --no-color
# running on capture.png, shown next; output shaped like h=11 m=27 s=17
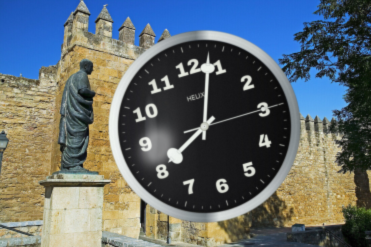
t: h=8 m=3 s=15
